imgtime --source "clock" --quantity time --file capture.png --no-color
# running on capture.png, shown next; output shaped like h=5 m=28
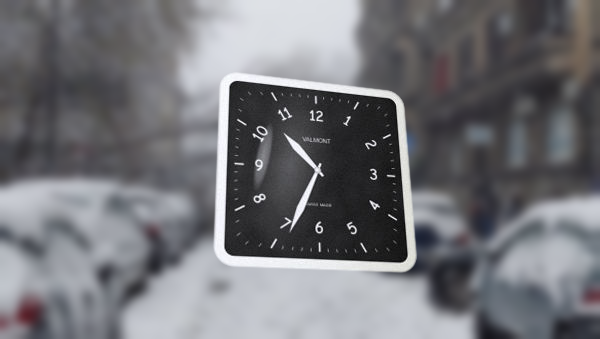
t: h=10 m=34
